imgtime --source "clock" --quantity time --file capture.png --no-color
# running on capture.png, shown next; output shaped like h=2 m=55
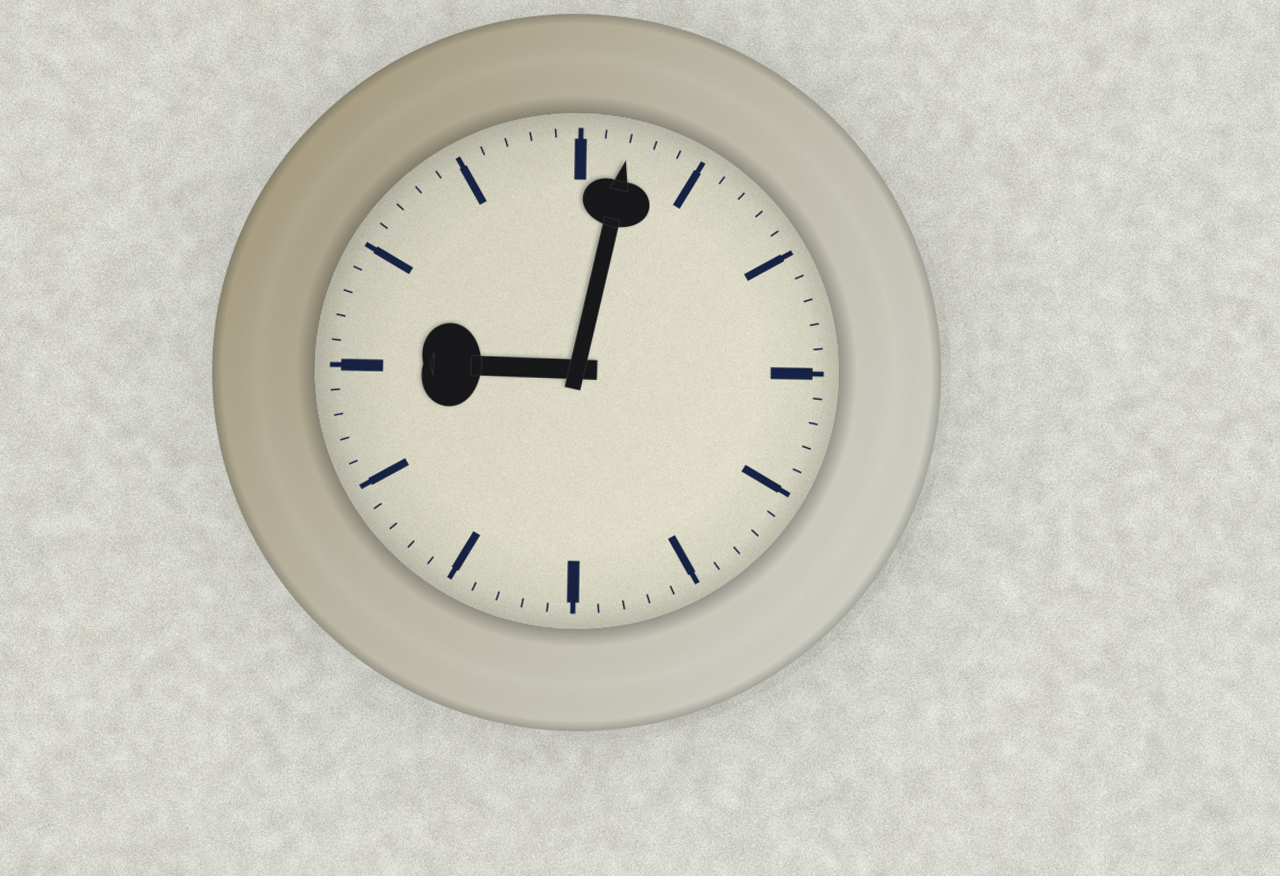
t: h=9 m=2
